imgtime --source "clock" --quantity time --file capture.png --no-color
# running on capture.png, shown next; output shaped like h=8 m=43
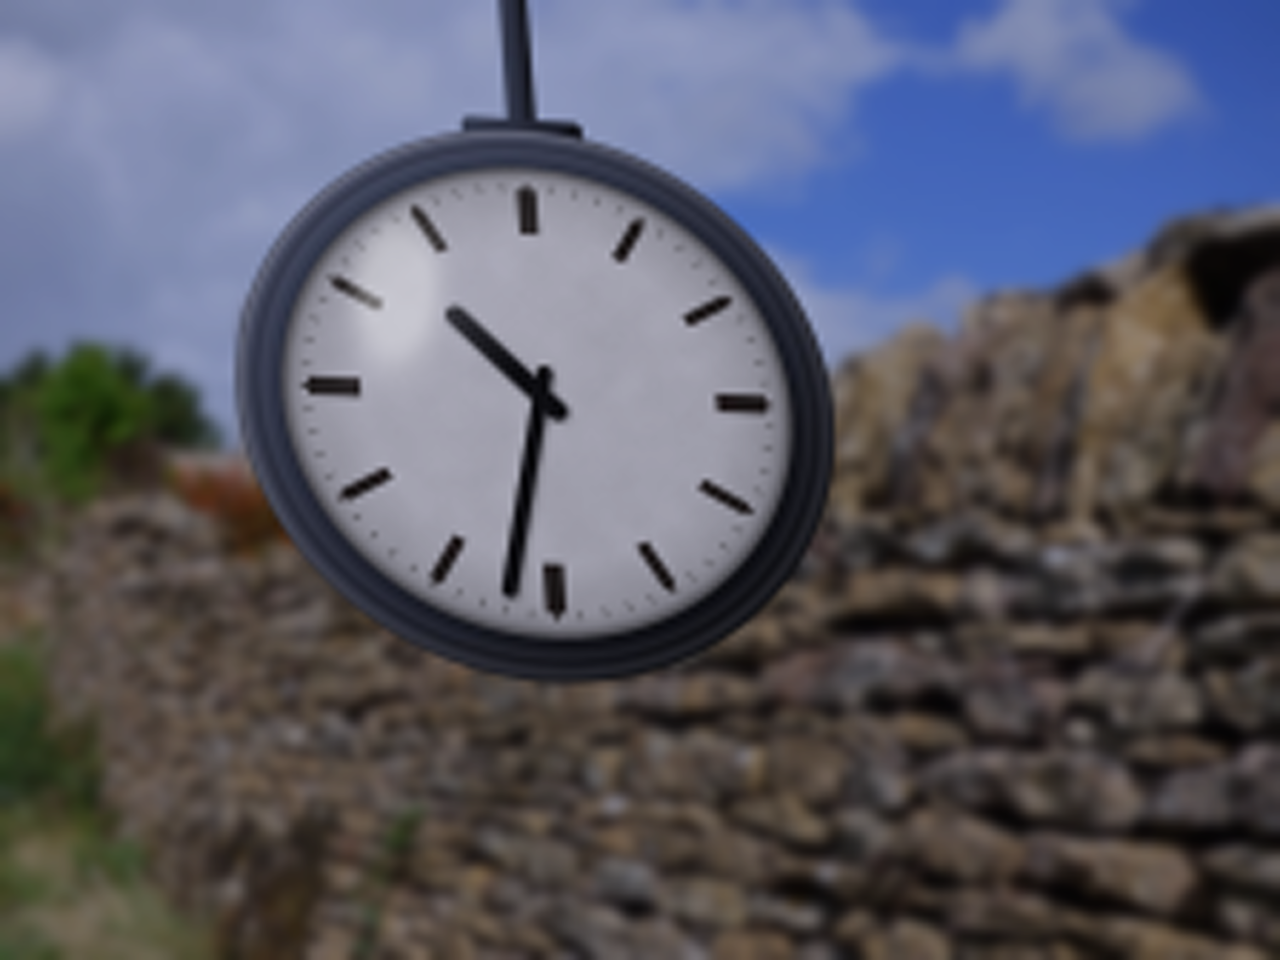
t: h=10 m=32
